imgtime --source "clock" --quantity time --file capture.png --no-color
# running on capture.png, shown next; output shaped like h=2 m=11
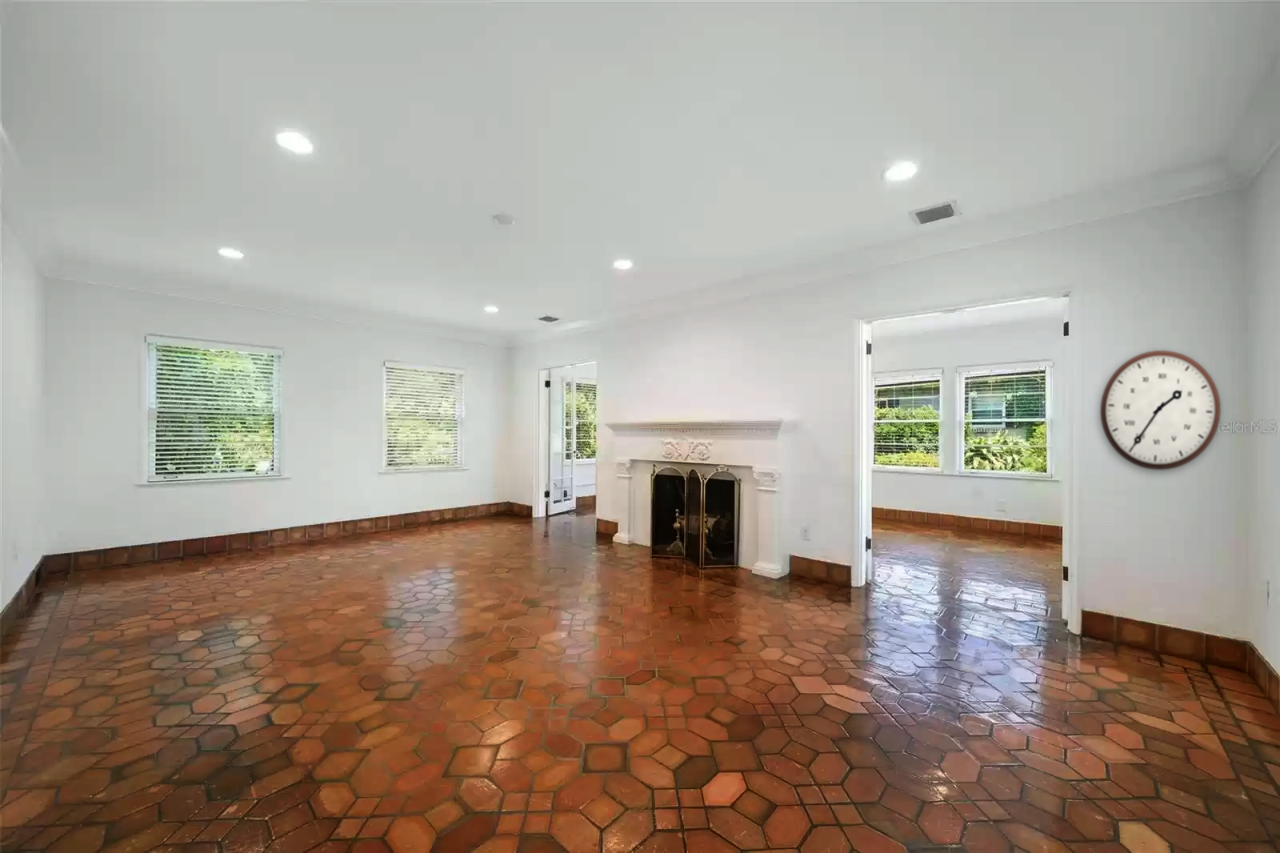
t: h=1 m=35
